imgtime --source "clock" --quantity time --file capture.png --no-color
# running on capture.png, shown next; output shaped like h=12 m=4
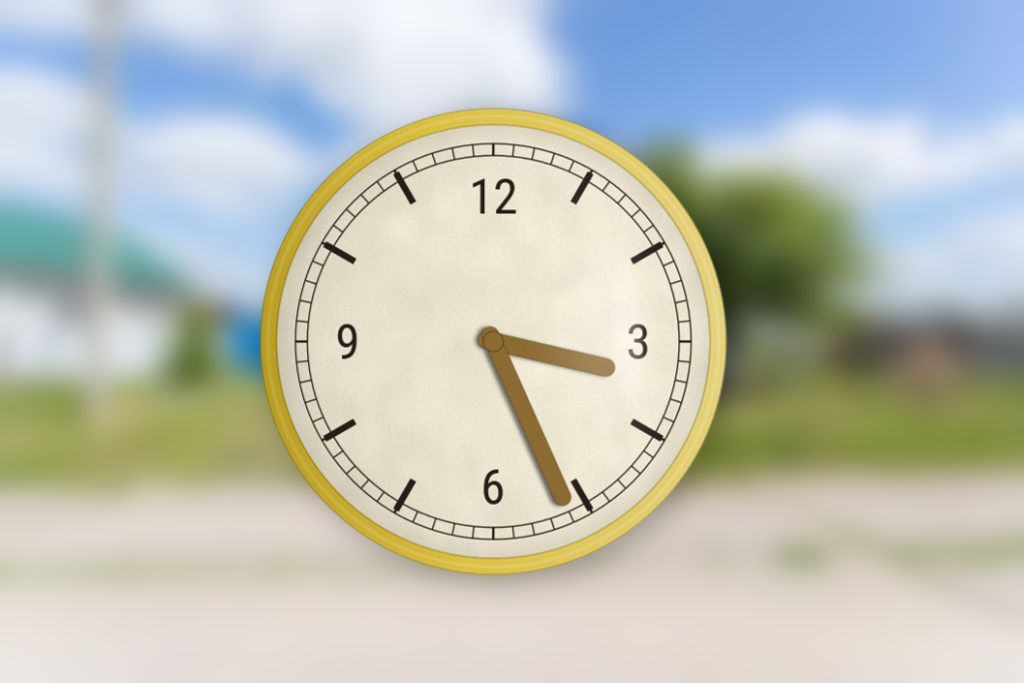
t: h=3 m=26
